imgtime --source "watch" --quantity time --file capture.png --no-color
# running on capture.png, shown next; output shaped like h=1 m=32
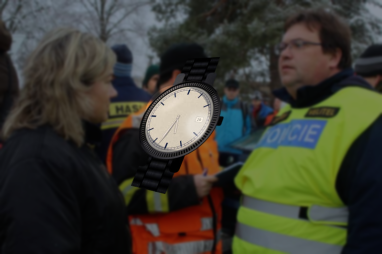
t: h=5 m=33
